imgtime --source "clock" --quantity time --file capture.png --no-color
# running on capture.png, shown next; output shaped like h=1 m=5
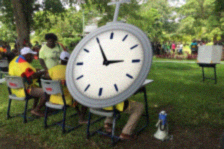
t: h=2 m=55
